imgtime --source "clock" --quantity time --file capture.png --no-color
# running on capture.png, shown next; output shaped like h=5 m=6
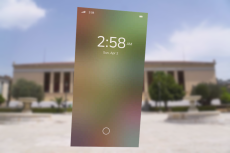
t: h=2 m=58
